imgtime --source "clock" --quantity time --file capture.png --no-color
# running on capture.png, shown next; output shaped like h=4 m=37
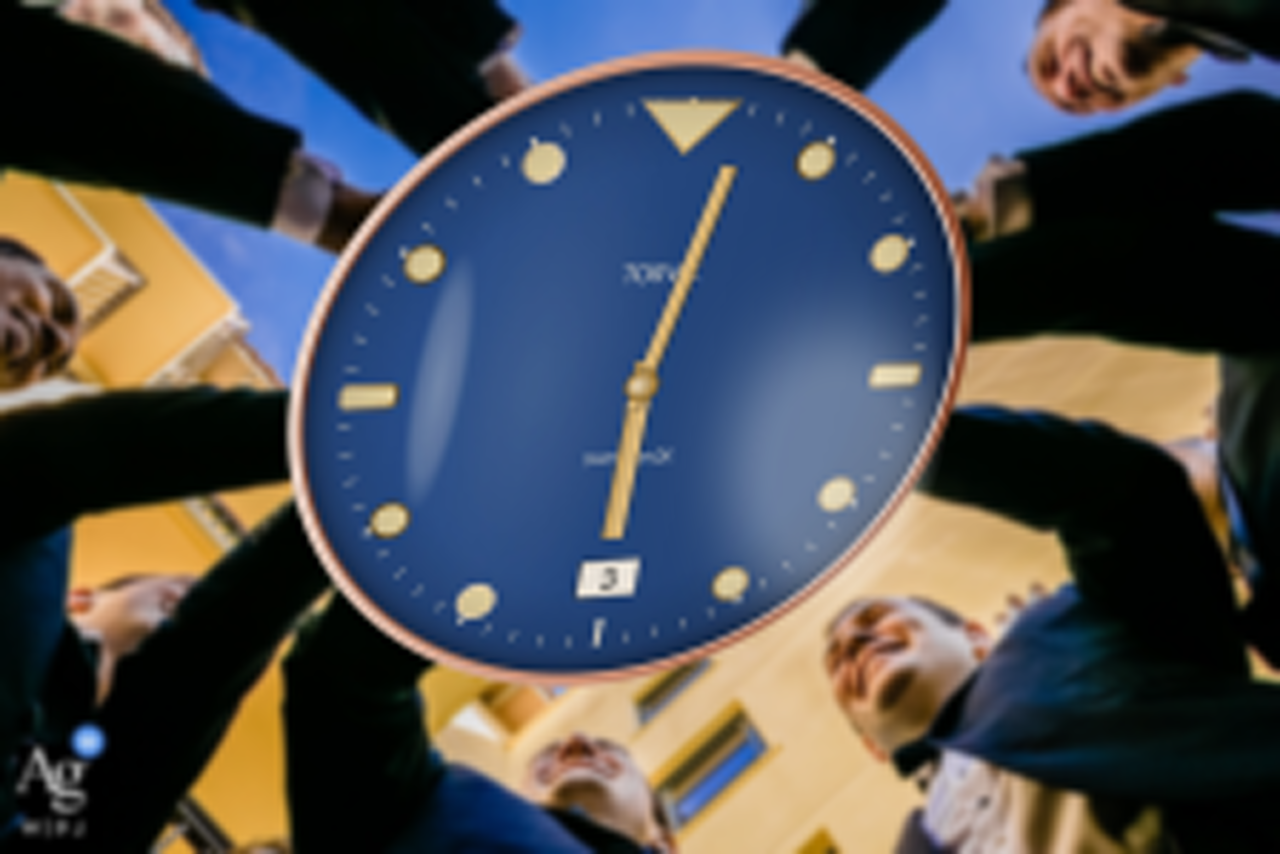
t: h=6 m=2
